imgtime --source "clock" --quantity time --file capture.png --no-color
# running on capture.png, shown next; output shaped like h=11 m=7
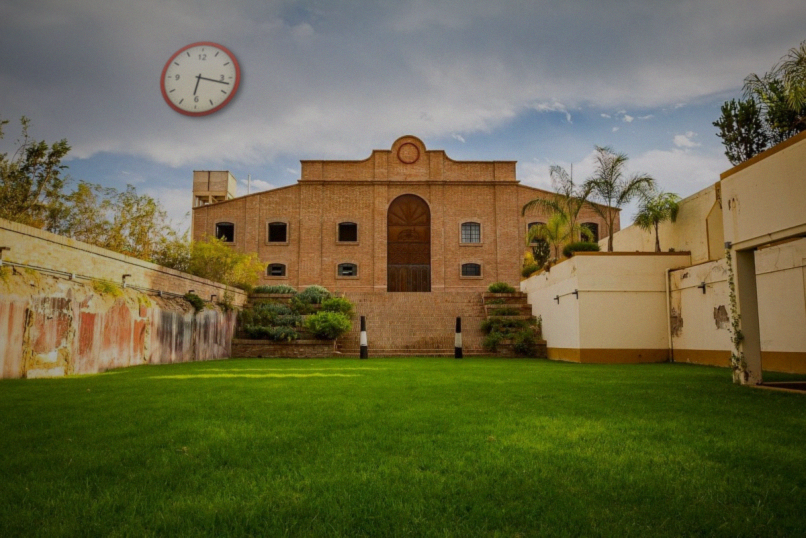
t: h=6 m=17
